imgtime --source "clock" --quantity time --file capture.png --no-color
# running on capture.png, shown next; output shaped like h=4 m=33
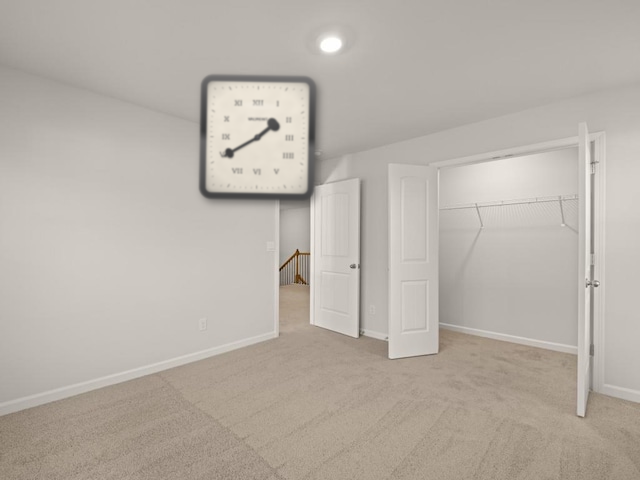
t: h=1 m=40
